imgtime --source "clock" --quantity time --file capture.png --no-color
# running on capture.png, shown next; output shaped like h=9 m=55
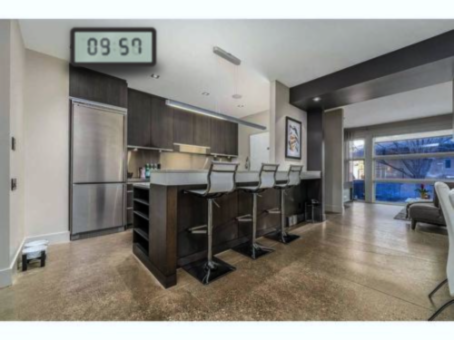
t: h=9 m=57
